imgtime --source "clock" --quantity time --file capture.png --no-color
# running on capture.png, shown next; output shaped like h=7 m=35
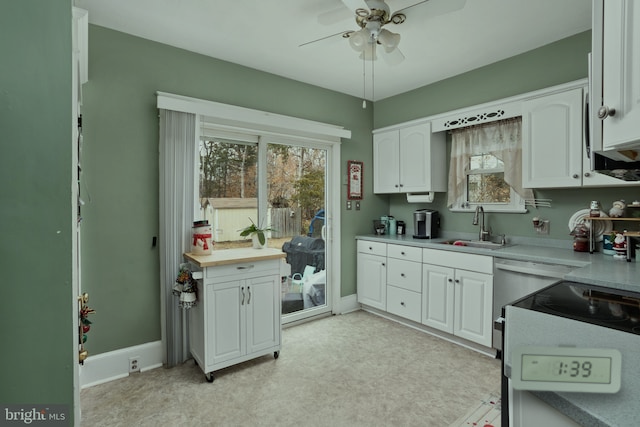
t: h=1 m=39
